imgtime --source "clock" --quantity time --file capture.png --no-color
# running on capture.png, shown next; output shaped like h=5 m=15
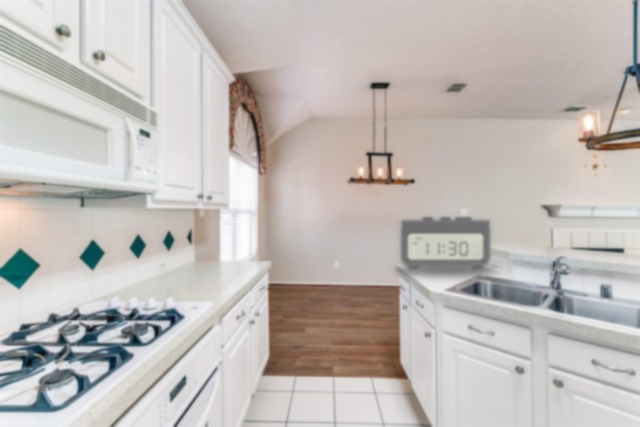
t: h=11 m=30
